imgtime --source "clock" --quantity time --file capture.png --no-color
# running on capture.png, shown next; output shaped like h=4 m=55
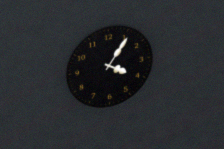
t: h=4 m=6
